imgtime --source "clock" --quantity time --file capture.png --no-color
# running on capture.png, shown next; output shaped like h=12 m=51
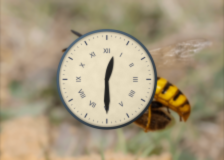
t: h=12 m=30
